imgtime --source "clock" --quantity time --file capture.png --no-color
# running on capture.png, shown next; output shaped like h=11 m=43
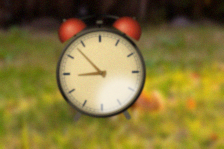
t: h=8 m=53
